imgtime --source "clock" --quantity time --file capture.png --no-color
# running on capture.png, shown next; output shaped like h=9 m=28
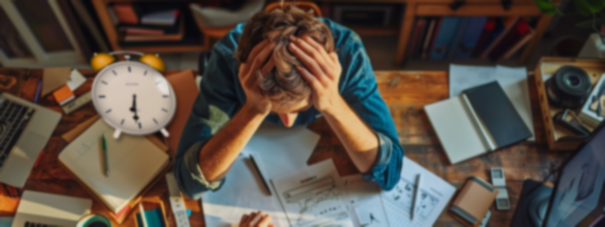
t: h=6 m=31
